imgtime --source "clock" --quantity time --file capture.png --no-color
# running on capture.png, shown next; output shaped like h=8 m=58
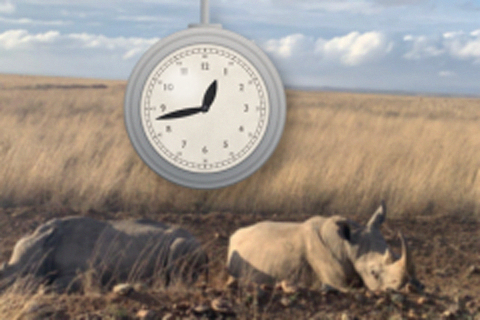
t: h=12 m=43
